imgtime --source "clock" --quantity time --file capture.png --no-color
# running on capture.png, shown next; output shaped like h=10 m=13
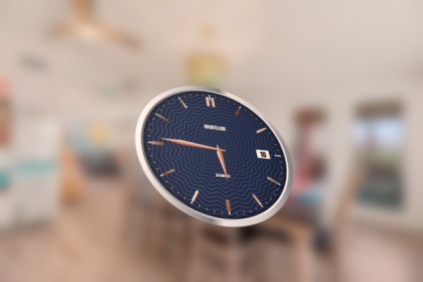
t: h=5 m=46
